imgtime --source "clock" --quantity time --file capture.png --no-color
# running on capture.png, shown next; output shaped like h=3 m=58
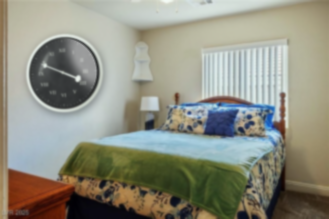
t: h=3 m=49
